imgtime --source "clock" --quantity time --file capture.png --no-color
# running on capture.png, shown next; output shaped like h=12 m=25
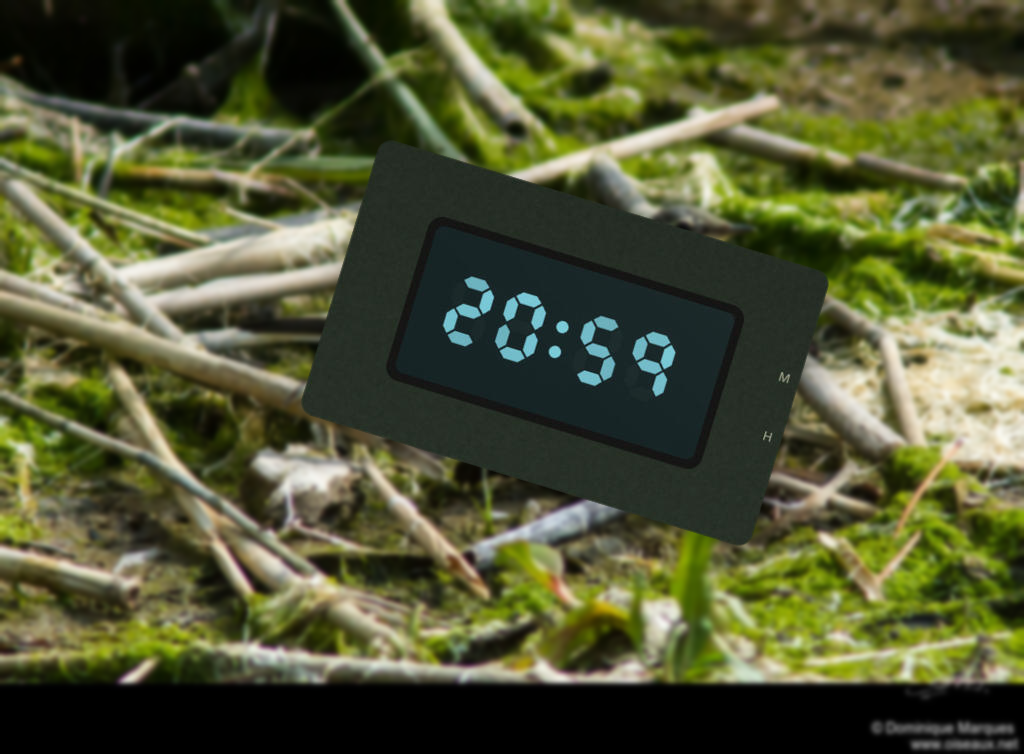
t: h=20 m=59
